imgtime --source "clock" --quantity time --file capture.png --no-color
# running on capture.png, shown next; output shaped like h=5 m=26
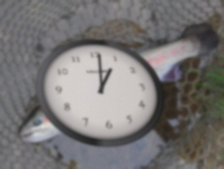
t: h=1 m=1
